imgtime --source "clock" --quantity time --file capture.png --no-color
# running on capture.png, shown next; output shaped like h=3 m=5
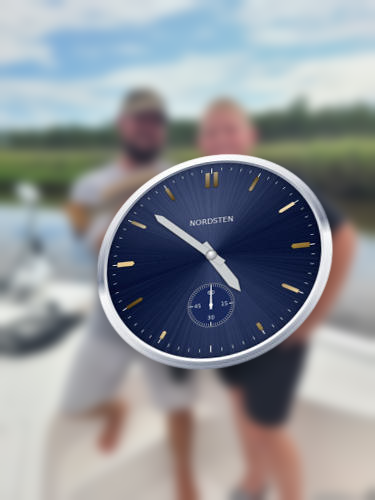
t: h=4 m=52
